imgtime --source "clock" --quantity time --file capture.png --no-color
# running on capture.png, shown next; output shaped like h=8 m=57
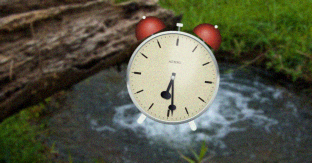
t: h=6 m=29
